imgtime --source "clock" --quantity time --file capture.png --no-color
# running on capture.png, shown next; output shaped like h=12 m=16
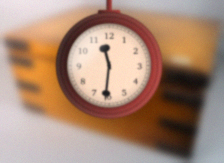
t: h=11 m=31
